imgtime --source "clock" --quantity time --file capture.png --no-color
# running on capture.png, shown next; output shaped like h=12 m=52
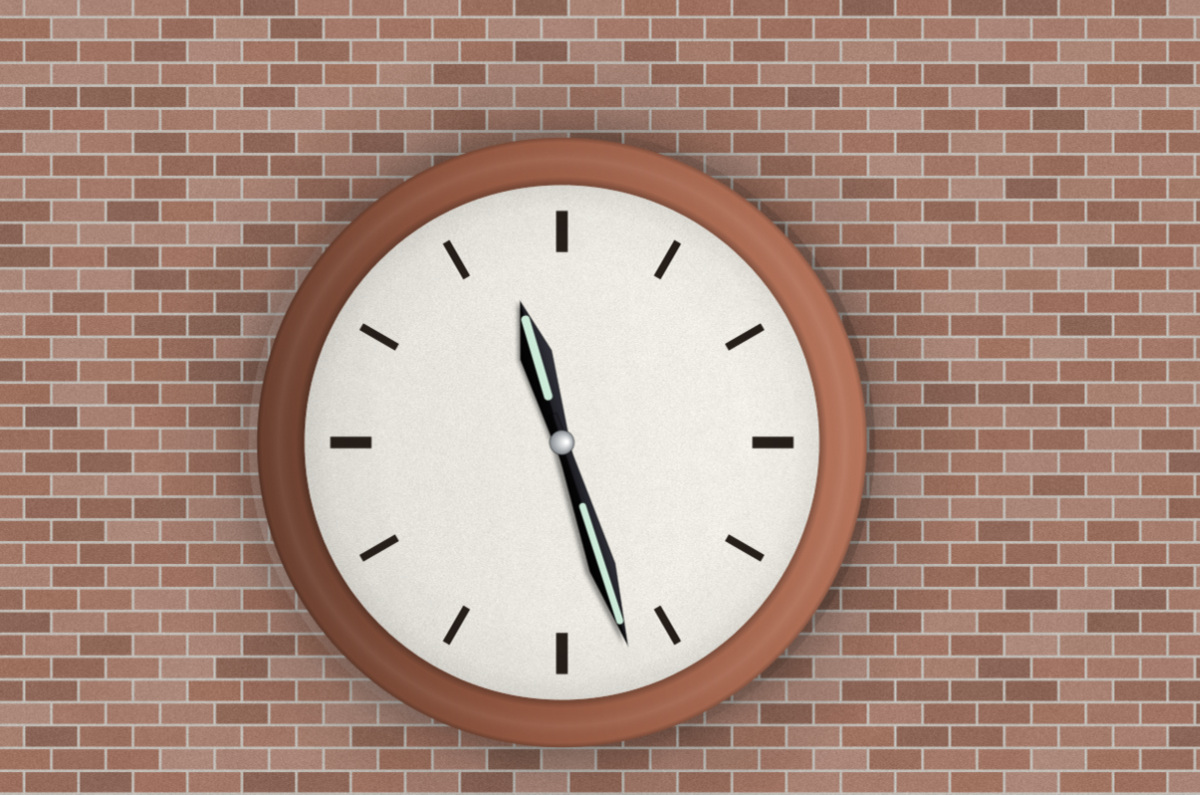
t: h=11 m=27
